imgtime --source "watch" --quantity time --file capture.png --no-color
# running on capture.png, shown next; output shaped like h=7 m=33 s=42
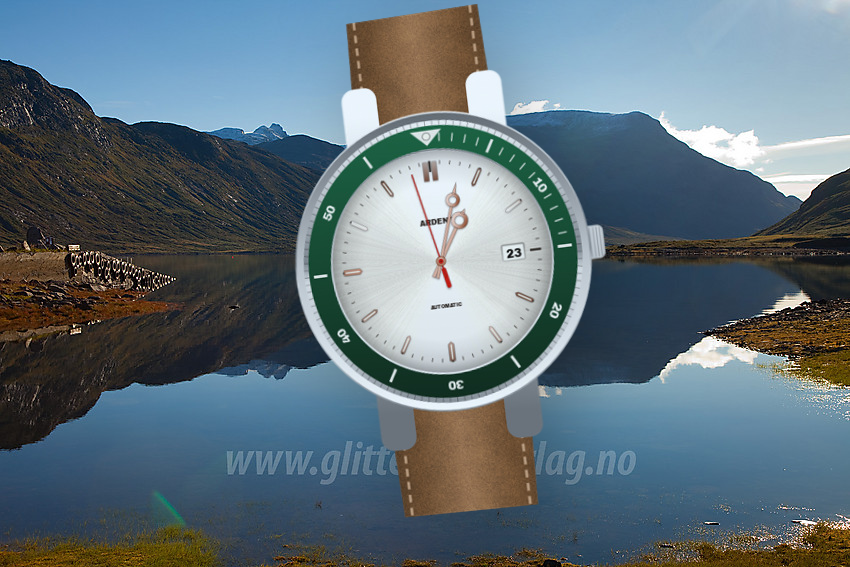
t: h=1 m=2 s=58
